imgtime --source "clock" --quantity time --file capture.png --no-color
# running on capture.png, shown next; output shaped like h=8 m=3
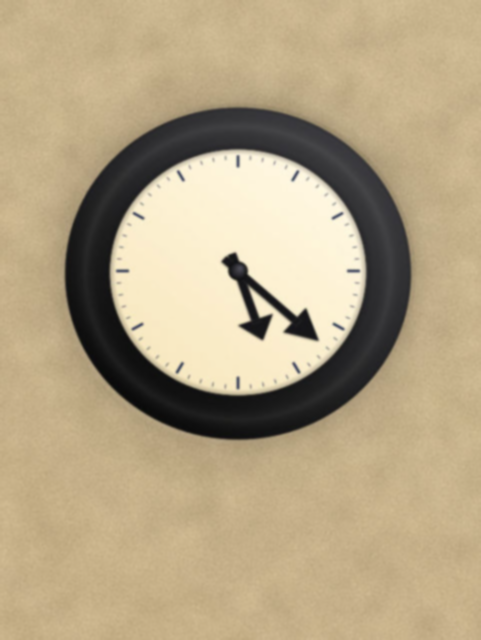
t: h=5 m=22
